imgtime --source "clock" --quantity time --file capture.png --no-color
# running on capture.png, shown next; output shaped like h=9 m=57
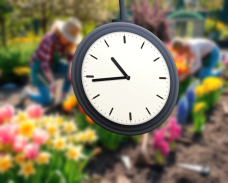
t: h=10 m=44
